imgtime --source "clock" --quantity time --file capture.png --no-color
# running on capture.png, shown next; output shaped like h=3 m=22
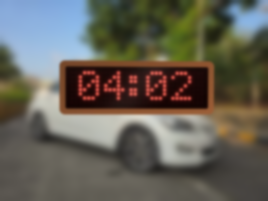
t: h=4 m=2
